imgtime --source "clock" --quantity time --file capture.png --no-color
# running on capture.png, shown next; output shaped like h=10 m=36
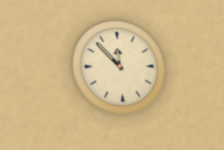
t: h=11 m=53
